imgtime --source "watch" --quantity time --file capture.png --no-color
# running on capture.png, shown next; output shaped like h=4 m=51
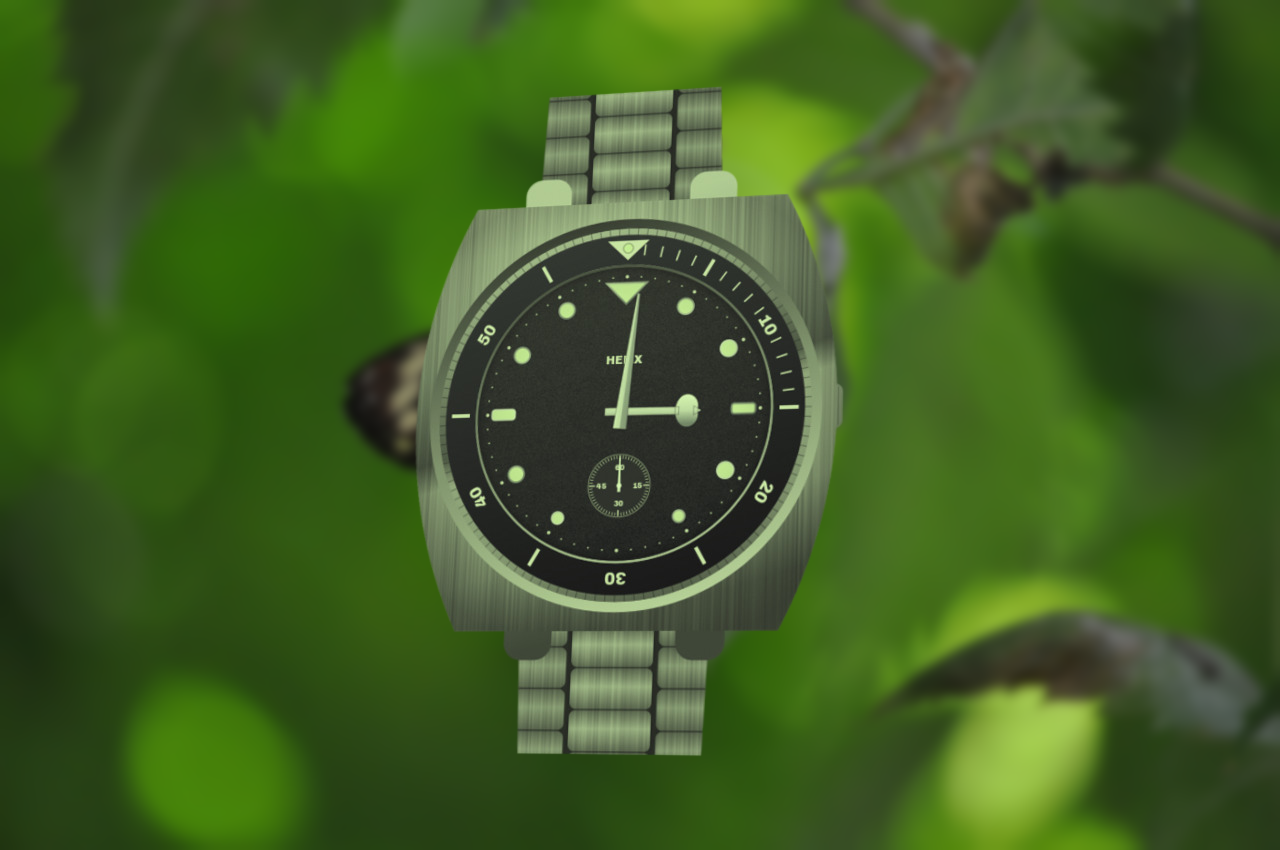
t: h=3 m=1
